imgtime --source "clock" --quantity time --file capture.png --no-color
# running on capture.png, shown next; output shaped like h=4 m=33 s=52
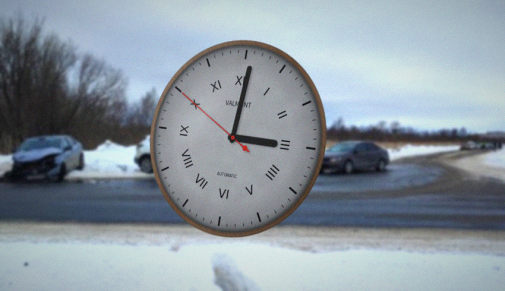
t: h=3 m=0 s=50
